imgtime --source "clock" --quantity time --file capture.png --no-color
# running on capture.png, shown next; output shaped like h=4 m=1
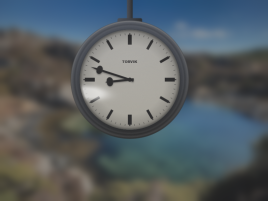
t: h=8 m=48
